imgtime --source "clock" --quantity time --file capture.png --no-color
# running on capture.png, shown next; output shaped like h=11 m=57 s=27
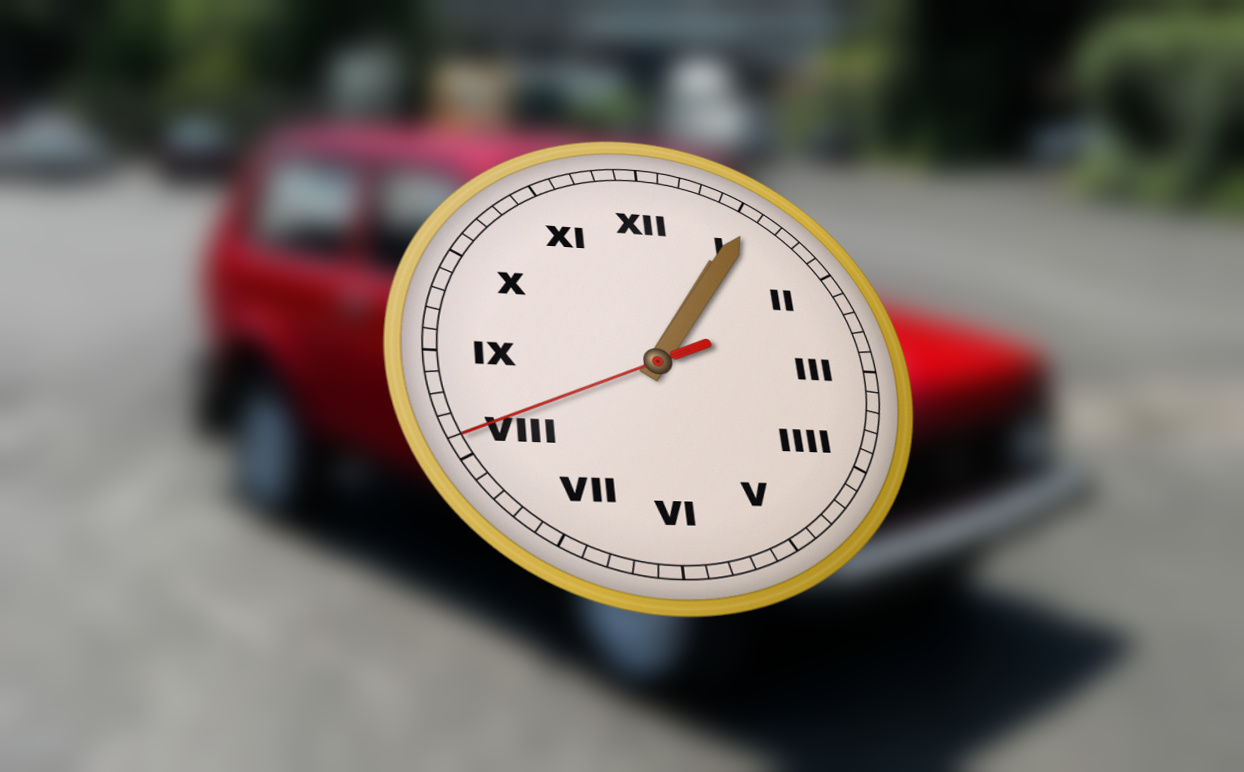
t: h=1 m=5 s=41
